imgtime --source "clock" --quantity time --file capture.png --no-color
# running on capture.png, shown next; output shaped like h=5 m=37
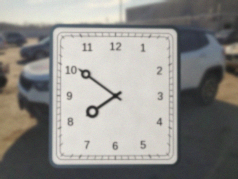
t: h=7 m=51
